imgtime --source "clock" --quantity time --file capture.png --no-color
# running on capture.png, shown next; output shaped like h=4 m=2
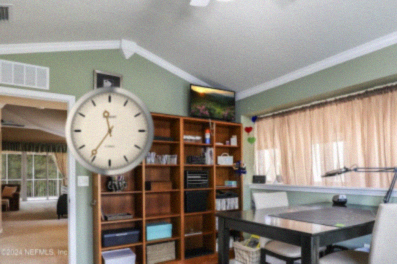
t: h=11 m=36
